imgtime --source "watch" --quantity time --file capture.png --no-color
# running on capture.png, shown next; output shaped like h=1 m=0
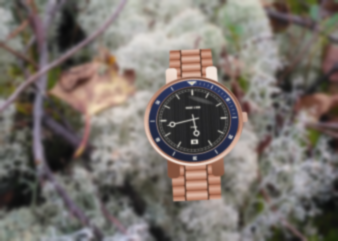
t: h=5 m=43
